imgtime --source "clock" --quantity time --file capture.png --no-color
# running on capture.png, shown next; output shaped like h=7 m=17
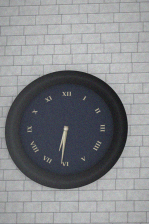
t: h=6 m=31
